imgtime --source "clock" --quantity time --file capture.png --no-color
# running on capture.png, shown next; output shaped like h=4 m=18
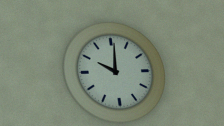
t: h=10 m=1
